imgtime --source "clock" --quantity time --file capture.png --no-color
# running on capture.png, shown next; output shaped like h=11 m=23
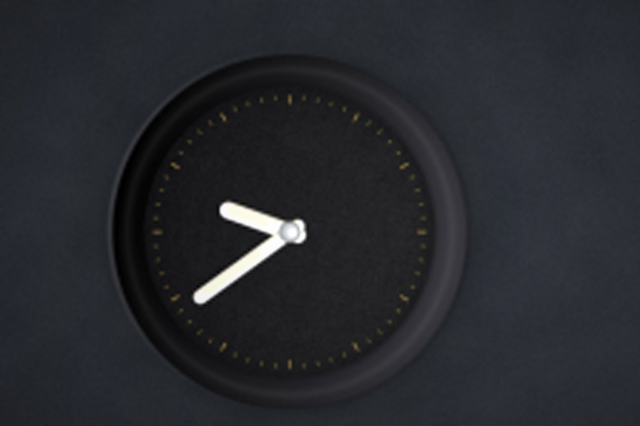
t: h=9 m=39
